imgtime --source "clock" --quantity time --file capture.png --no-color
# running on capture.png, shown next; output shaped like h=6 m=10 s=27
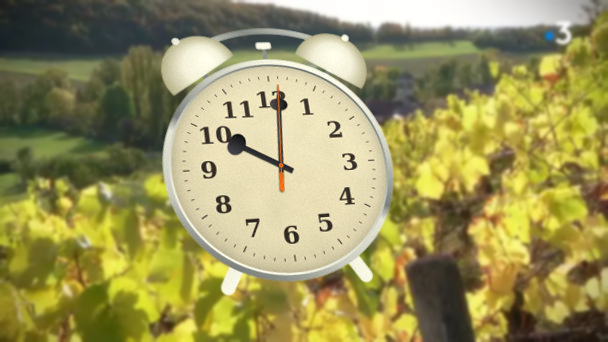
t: h=10 m=1 s=1
